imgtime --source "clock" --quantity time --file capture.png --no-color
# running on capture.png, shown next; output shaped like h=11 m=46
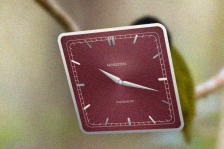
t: h=10 m=18
